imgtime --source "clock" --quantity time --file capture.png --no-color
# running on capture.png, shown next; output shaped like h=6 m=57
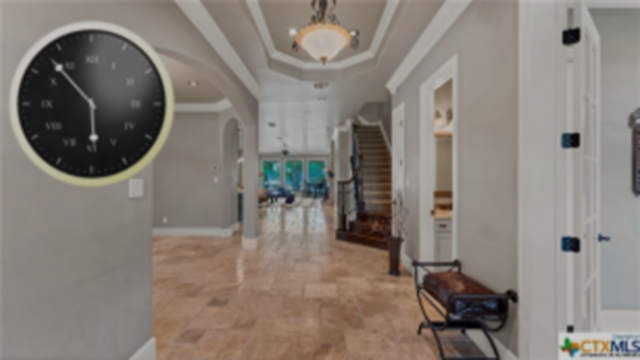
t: h=5 m=53
